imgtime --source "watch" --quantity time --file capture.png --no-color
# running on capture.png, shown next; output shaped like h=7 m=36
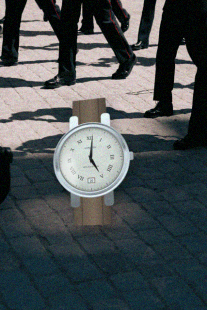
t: h=5 m=1
